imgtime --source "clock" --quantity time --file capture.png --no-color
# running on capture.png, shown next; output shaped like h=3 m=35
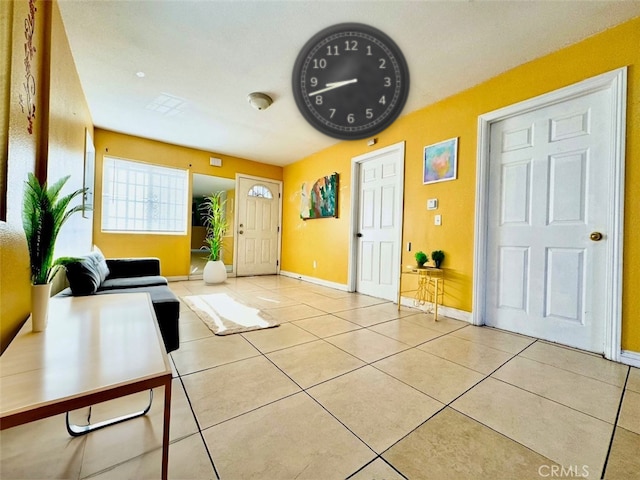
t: h=8 m=42
